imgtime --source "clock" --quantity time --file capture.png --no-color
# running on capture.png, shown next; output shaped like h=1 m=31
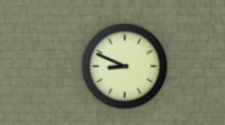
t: h=8 m=49
